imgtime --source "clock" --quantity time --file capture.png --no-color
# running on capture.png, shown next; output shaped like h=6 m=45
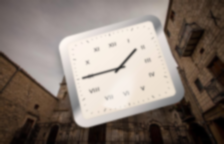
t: h=1 m=45
